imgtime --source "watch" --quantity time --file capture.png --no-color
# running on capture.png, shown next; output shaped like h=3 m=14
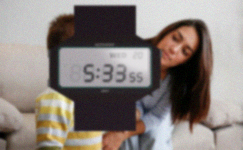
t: h=5 m=33
